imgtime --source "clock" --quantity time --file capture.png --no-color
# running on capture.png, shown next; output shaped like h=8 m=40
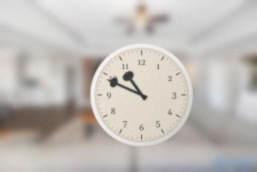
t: h=10 m=49
